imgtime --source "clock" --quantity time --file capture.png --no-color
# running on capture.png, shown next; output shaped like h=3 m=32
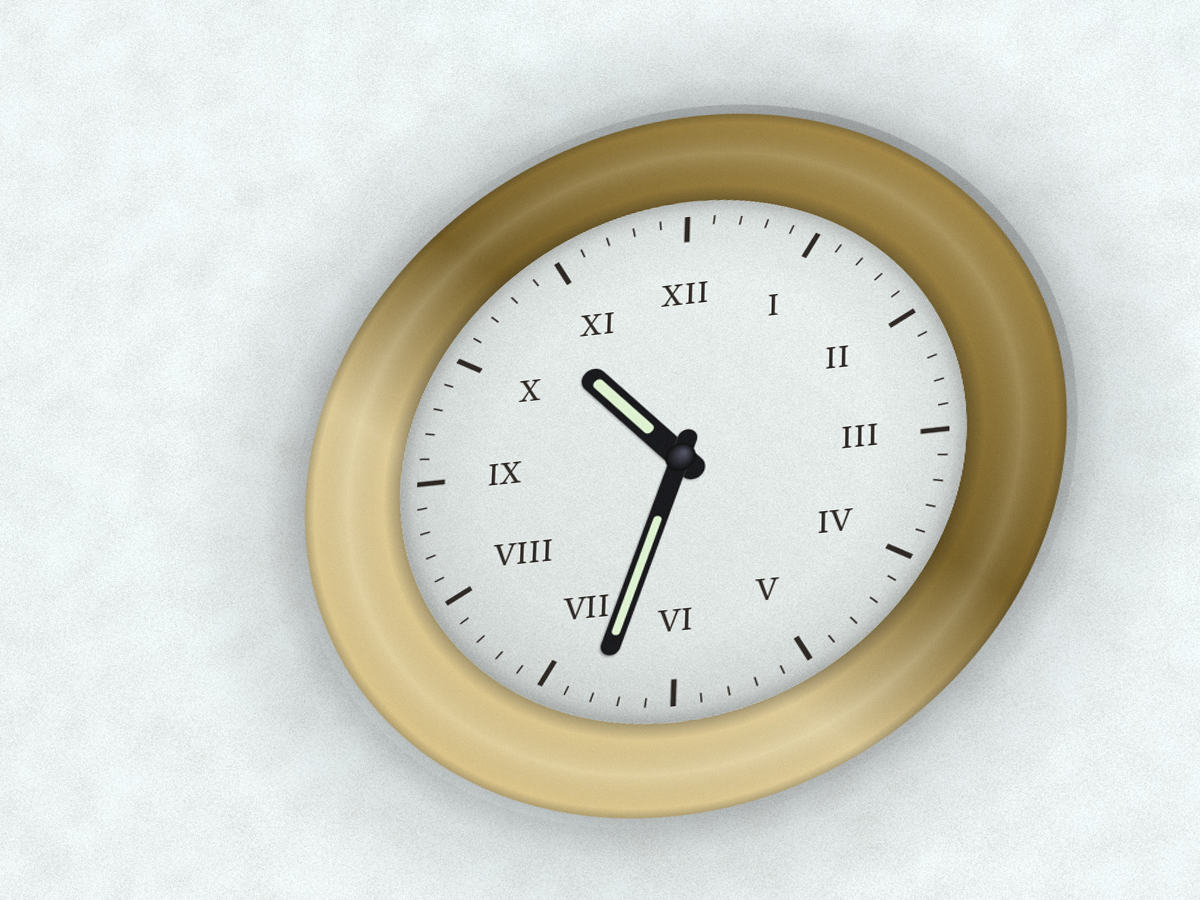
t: h=10 m=33
